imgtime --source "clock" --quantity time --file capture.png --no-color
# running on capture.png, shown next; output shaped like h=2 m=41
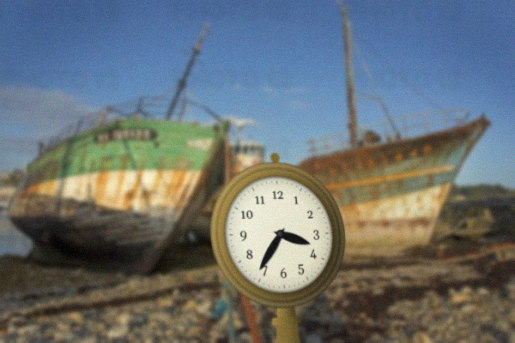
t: h=3 m=36
